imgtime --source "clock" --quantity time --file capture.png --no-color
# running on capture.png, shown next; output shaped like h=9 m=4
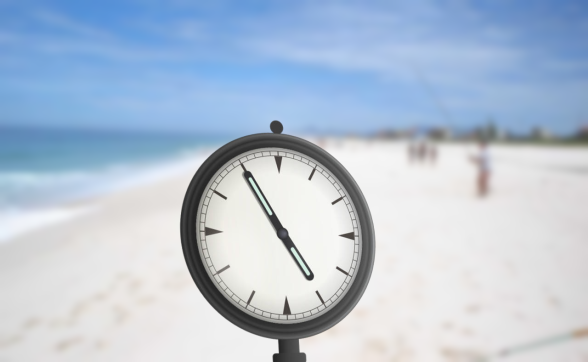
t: h=4 m=55
